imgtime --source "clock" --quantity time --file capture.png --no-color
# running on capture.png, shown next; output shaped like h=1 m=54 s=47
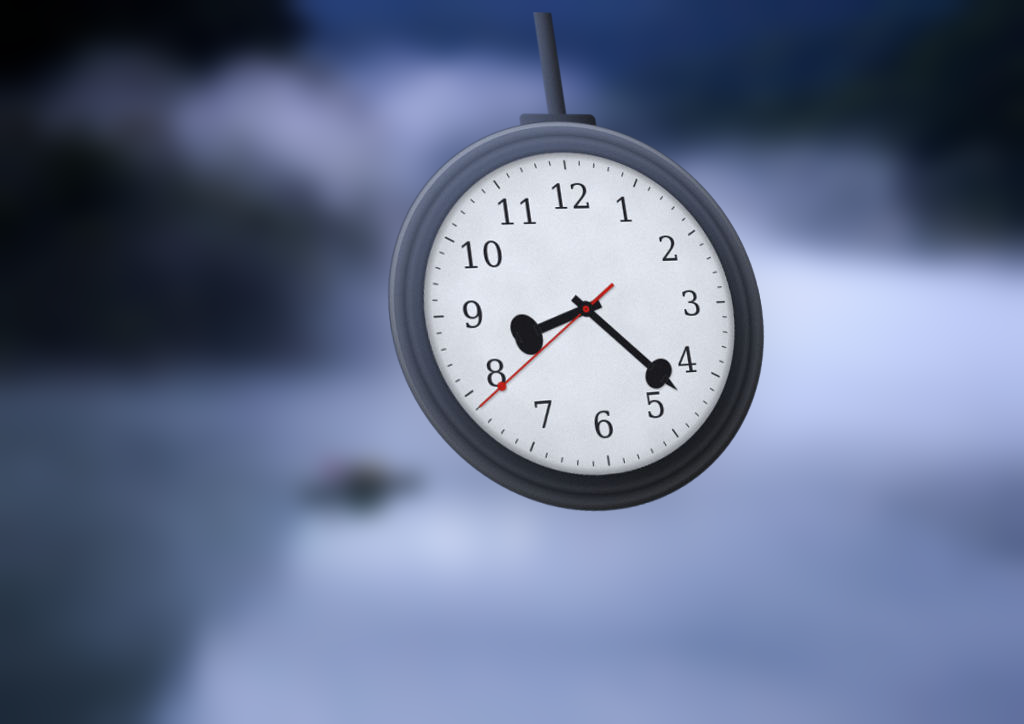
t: h=8 m=22 s=39
